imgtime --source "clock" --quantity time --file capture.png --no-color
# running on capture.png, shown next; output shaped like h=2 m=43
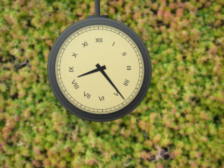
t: h=8 m=24
